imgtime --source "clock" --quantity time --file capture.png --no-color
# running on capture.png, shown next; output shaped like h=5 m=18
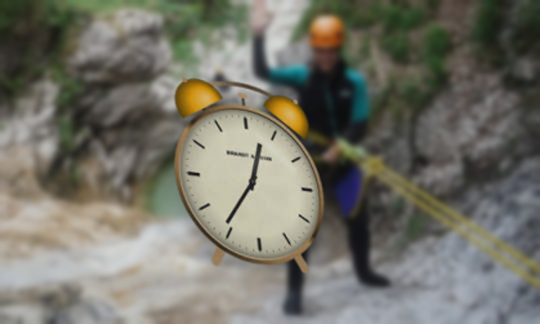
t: h=12 m=36
